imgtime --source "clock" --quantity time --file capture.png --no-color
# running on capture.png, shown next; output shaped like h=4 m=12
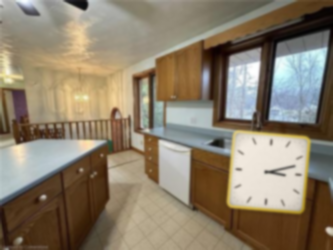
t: h=3 m=12
